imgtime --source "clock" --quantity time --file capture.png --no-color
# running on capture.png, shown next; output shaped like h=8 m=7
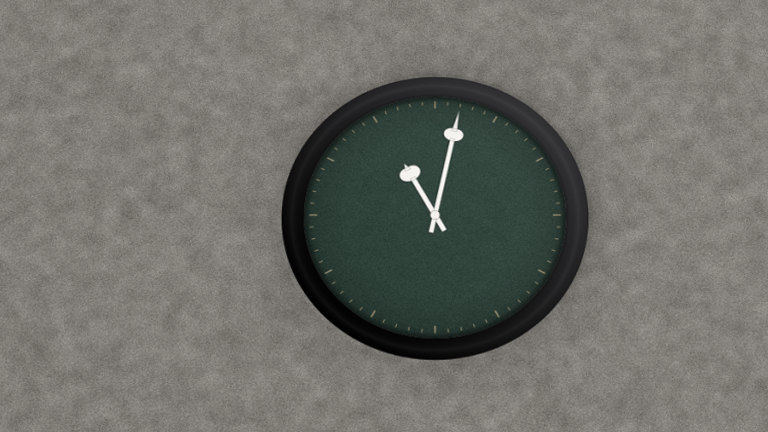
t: h=11 m=2
